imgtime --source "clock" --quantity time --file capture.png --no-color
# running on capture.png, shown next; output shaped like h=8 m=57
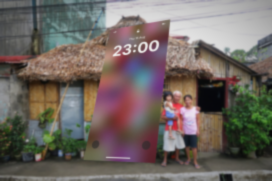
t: h=23 m=0
